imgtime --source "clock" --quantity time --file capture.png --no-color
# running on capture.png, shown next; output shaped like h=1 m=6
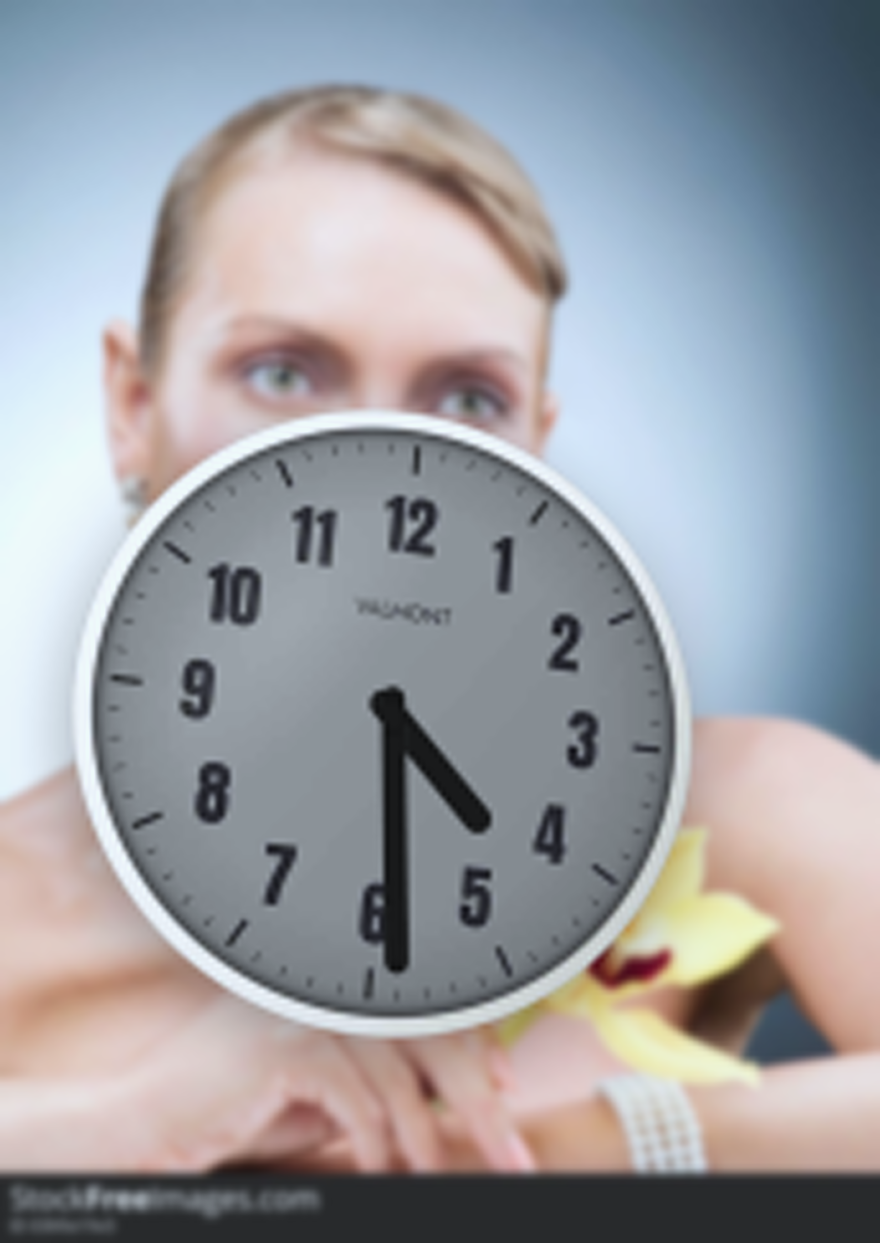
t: h=4 m=29
